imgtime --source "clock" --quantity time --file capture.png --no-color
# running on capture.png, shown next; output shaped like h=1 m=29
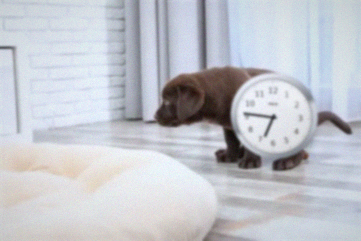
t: h=6 m=46
